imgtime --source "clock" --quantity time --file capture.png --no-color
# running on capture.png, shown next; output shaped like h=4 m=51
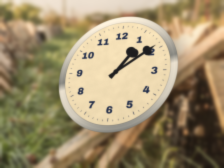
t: h=1 m=9
